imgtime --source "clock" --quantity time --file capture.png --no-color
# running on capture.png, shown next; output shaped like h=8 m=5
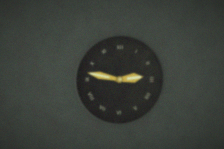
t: h=2 m=47
